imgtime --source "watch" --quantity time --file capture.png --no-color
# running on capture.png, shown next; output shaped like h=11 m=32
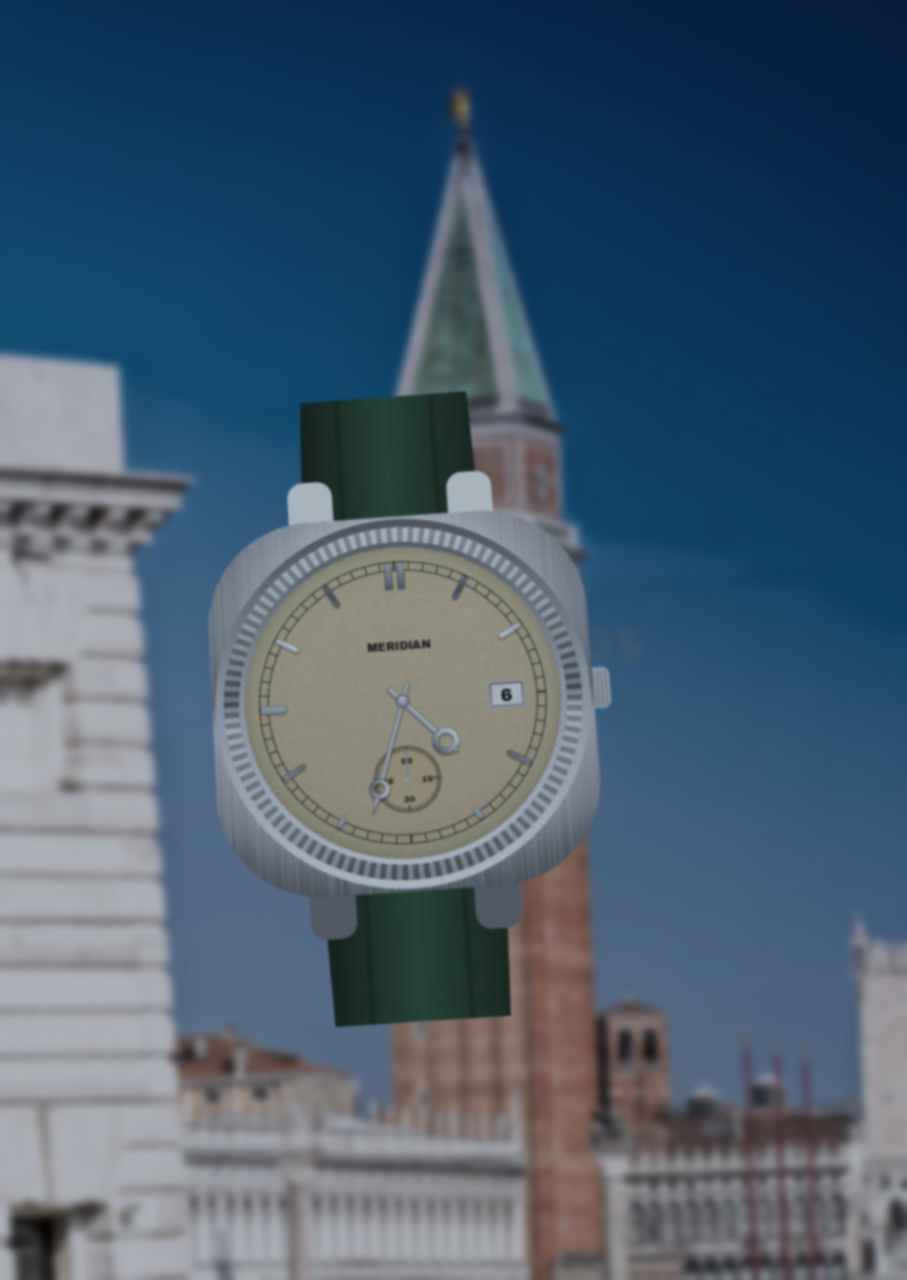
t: h=4 m=33
